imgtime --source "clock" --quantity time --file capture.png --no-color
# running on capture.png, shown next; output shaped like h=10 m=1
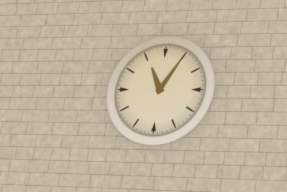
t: h=11 m=5
